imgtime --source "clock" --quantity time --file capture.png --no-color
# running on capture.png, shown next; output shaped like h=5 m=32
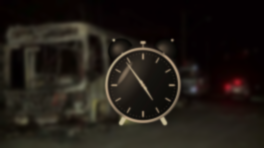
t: h=4 m=54
